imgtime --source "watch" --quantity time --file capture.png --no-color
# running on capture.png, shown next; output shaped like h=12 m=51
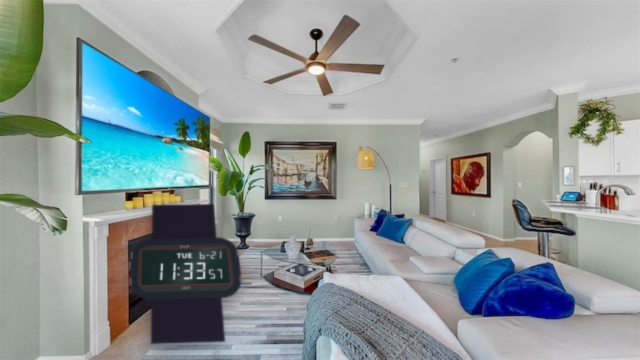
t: h=11 m=33
